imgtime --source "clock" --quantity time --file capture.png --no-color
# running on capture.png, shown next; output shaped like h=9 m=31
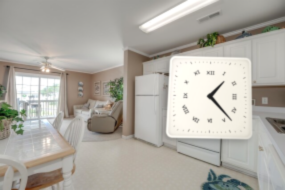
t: h=1 m=23
